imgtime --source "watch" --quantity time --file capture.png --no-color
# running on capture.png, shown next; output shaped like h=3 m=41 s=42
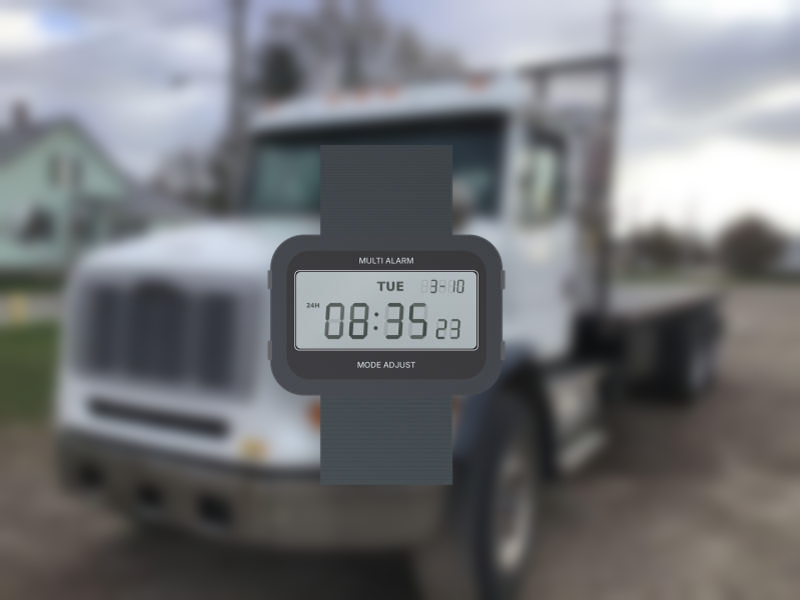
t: h=8 m=35 s=23
